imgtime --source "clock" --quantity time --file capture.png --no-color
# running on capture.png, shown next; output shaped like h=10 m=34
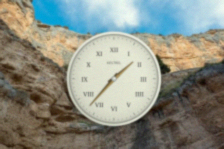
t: h=1 m=37
